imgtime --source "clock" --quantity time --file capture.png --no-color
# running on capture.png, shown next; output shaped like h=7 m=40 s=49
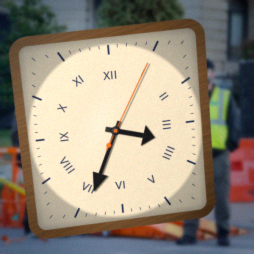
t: h=3 m=34 s=5
